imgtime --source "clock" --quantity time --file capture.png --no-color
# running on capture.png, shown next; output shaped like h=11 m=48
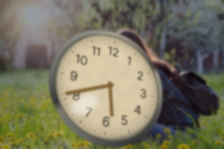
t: h=5 m=41
